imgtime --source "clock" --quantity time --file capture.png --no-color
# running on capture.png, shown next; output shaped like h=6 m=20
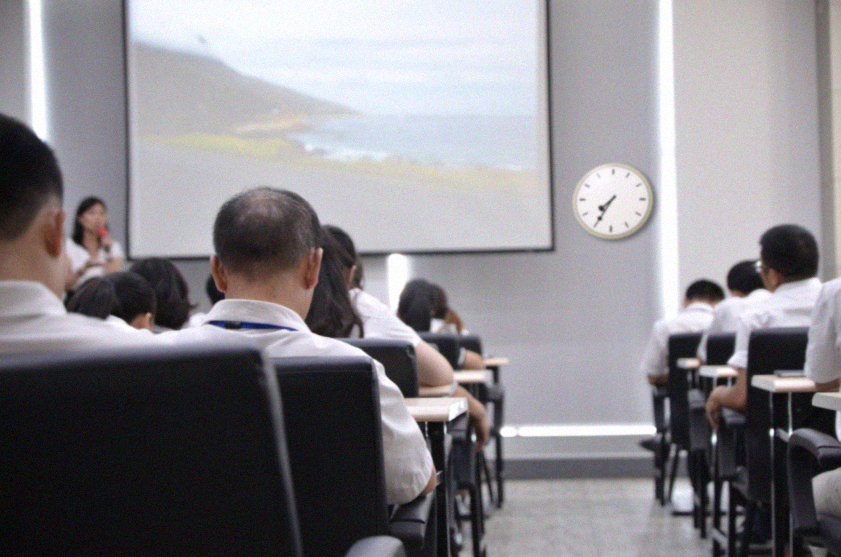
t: h=7 m=35
